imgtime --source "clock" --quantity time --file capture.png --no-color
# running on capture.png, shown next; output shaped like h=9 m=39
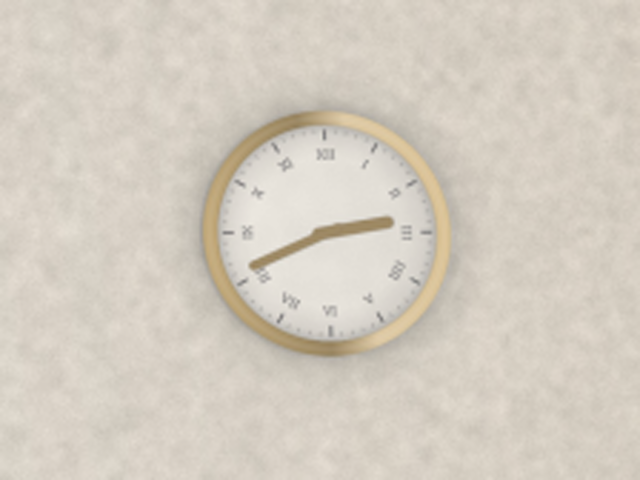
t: h=2 m=41
